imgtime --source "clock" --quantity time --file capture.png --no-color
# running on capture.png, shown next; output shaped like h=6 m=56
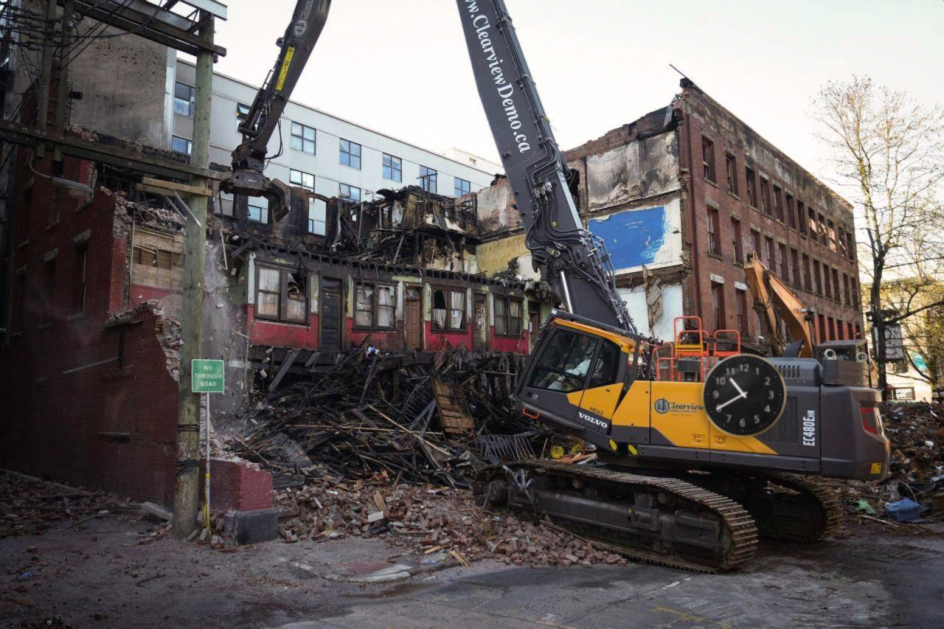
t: h=10 m=40
